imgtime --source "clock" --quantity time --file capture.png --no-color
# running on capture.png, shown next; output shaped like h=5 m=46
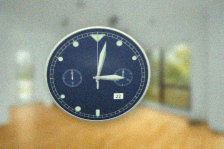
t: h=3 m=2
